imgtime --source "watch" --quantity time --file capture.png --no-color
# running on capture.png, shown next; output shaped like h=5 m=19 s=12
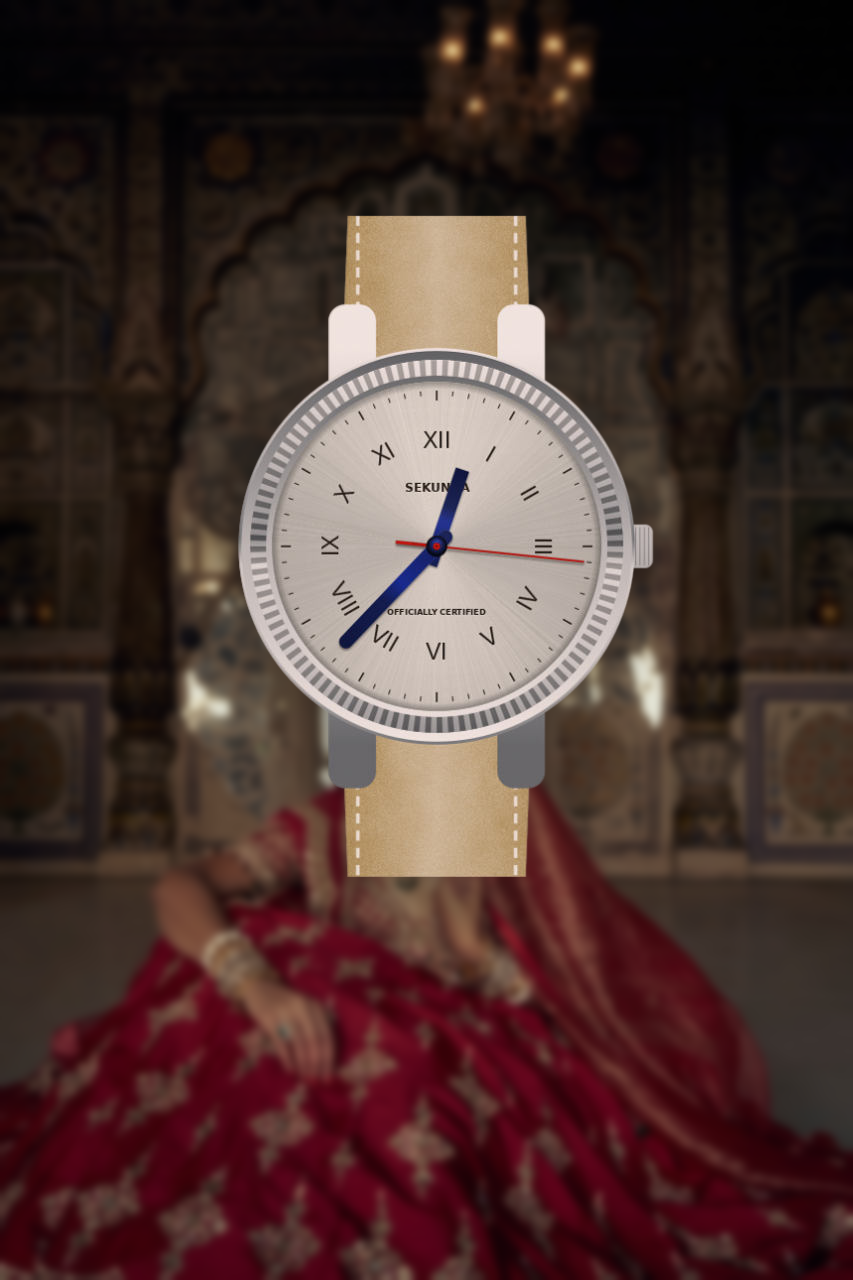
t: h=12 m=37 s=16
